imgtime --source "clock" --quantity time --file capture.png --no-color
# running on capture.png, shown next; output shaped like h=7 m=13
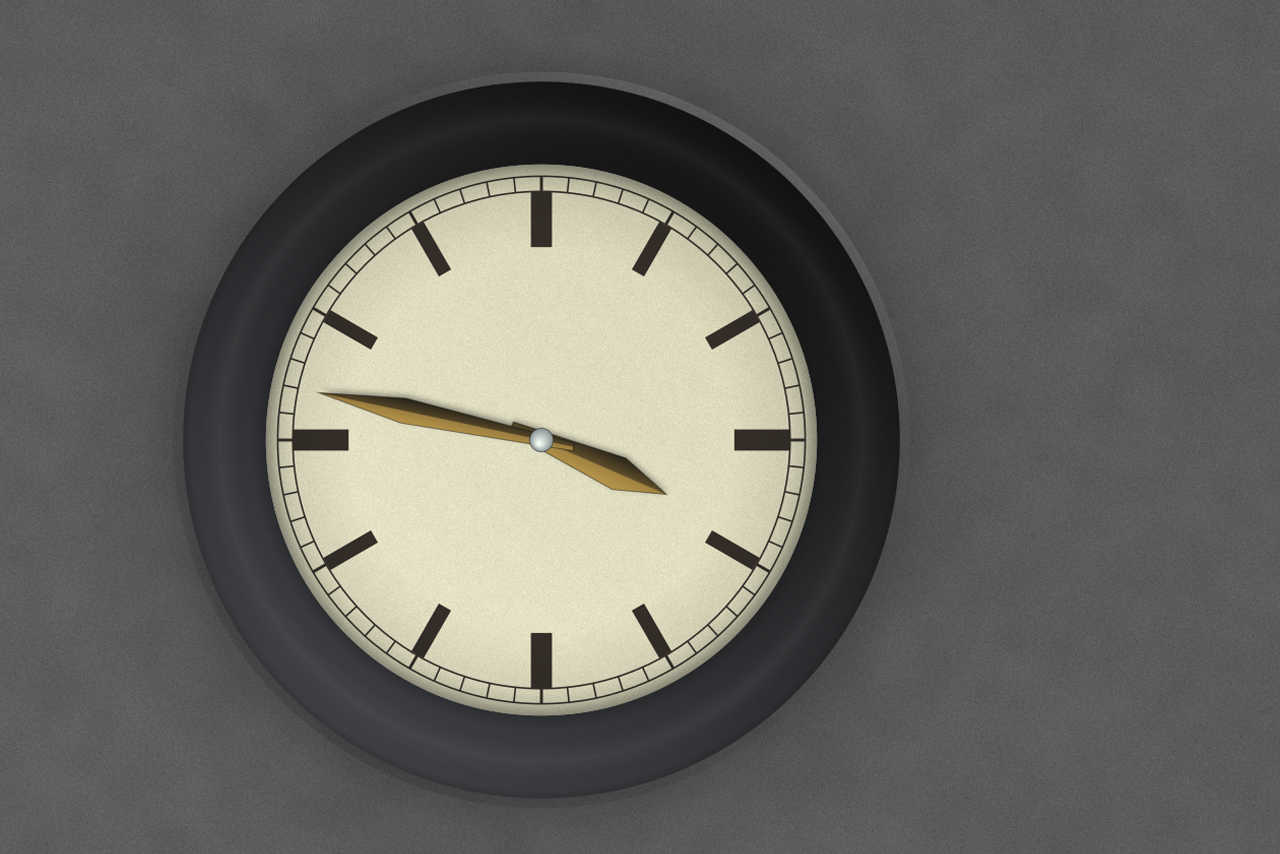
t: h=3 m=47
